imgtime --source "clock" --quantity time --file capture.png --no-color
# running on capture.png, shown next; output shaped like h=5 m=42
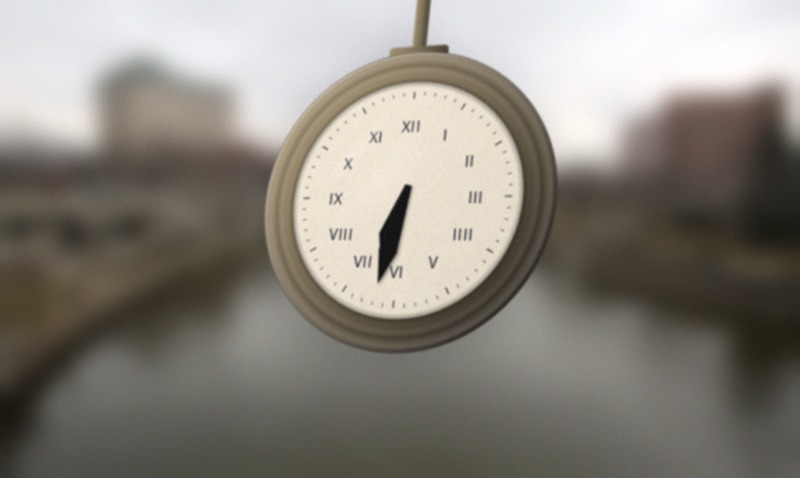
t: h=6 m=32
